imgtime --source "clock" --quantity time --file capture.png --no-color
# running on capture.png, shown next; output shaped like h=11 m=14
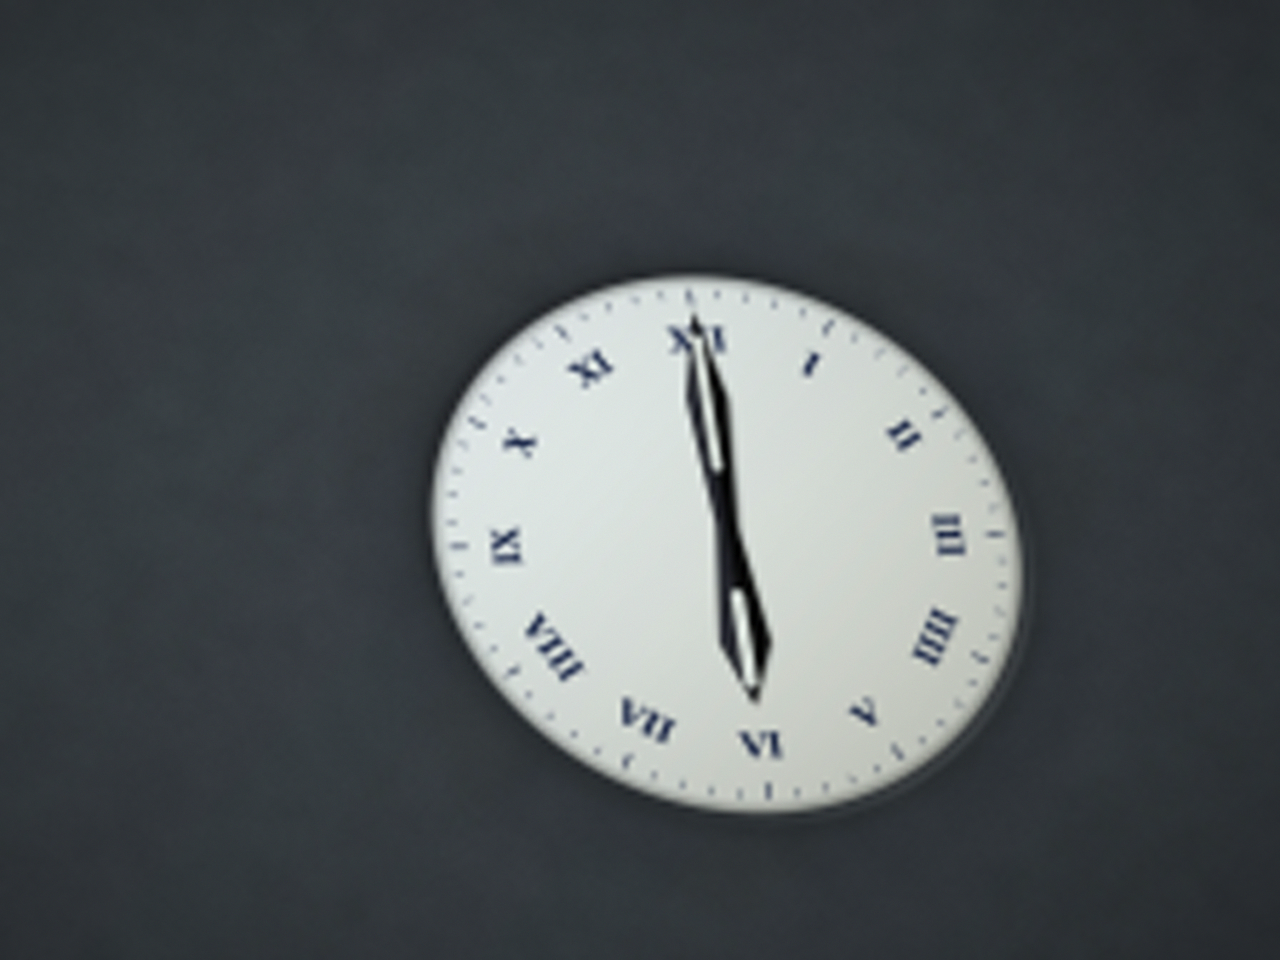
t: h=6 m=0
